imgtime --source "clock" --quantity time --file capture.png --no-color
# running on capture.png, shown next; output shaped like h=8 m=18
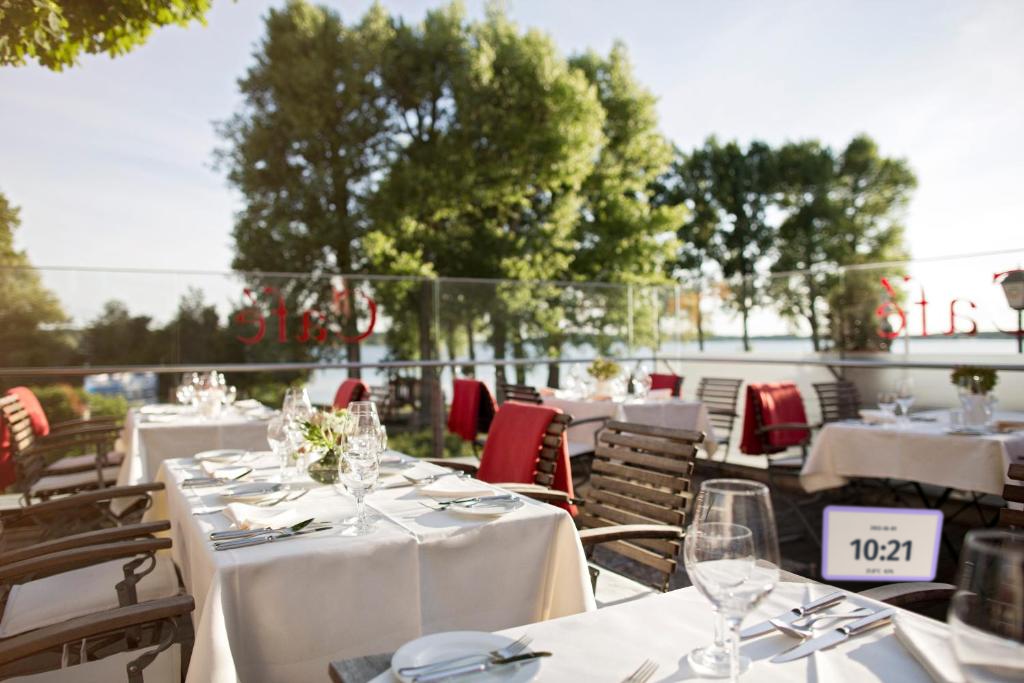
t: h=10 m=21
